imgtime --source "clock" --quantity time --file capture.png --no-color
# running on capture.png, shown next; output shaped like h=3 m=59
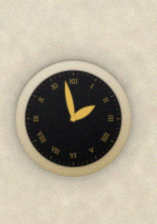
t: h=1 m=58
